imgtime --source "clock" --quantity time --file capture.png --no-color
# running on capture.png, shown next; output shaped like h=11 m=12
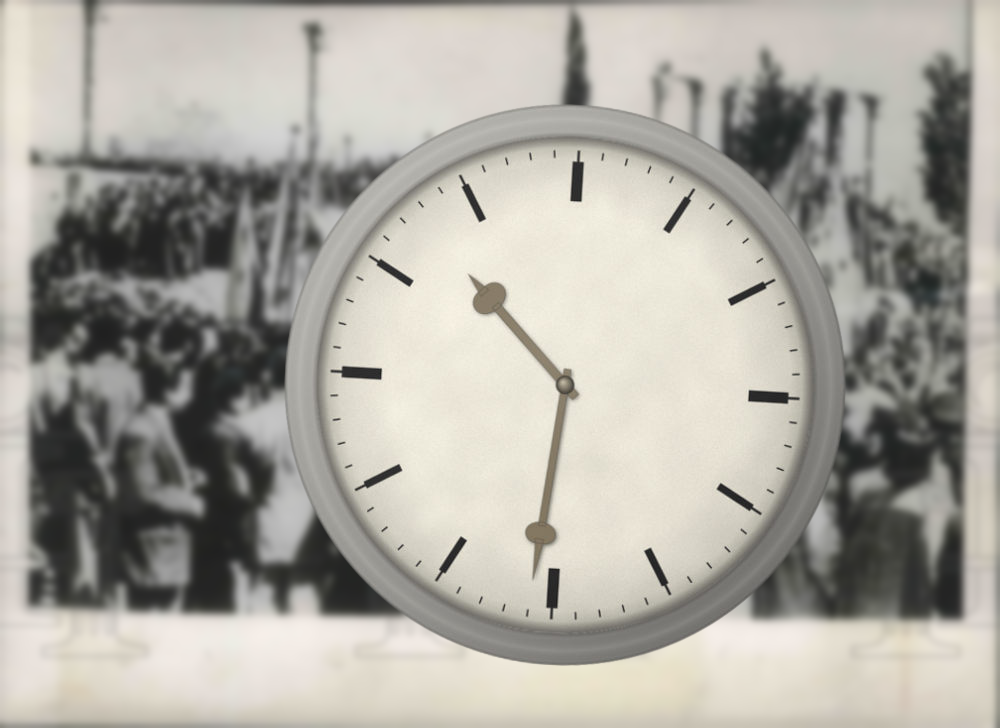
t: h=10 m=31
